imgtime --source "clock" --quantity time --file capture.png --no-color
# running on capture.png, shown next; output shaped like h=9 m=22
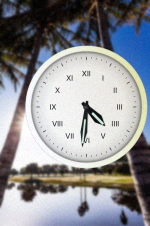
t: h=4 m=31
